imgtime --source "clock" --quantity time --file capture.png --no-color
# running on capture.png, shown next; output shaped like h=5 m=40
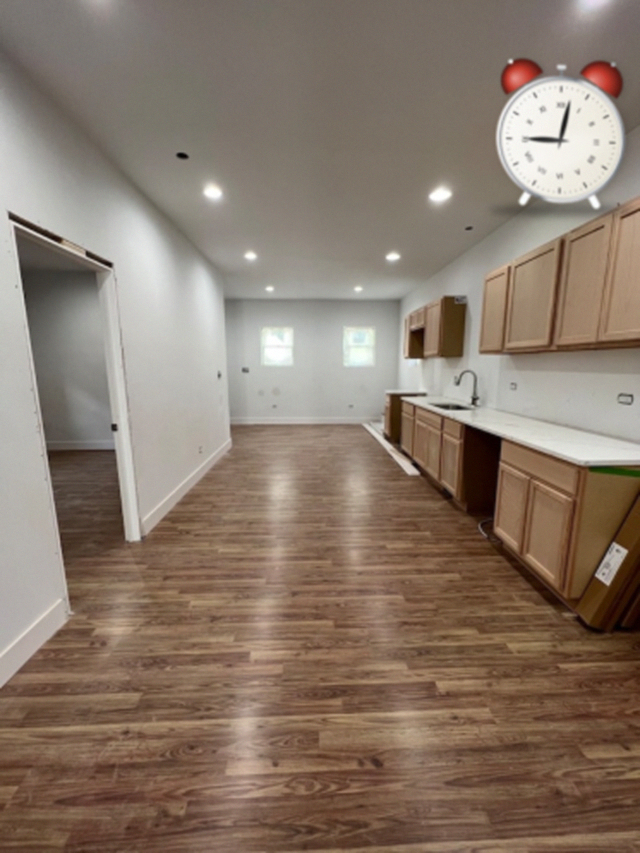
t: h=9 m=2
